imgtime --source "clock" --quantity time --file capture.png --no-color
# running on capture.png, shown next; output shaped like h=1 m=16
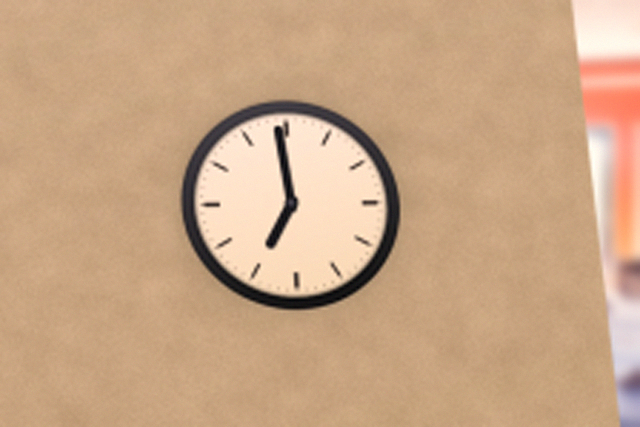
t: h=6 m=59
